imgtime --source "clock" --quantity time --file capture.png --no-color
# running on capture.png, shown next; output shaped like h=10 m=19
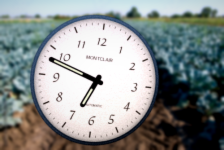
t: h=6 m=48
